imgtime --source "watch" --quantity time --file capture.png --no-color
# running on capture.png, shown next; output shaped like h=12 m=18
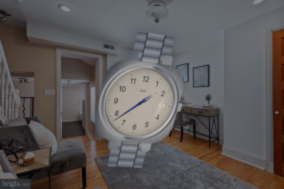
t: h=1 m=38
